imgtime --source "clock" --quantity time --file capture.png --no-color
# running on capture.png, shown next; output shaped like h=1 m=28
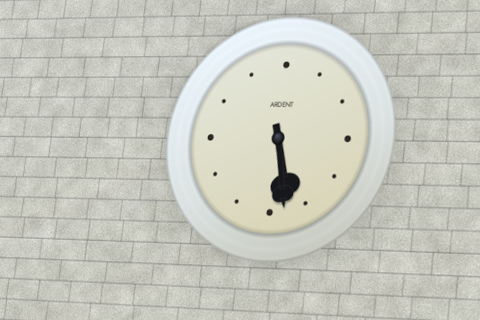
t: h=5 m=28
